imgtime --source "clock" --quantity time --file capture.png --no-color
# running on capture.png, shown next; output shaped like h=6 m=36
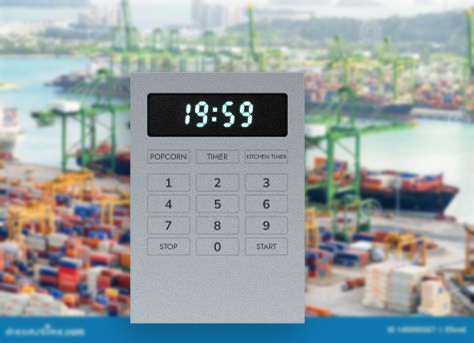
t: h=19 m=59
